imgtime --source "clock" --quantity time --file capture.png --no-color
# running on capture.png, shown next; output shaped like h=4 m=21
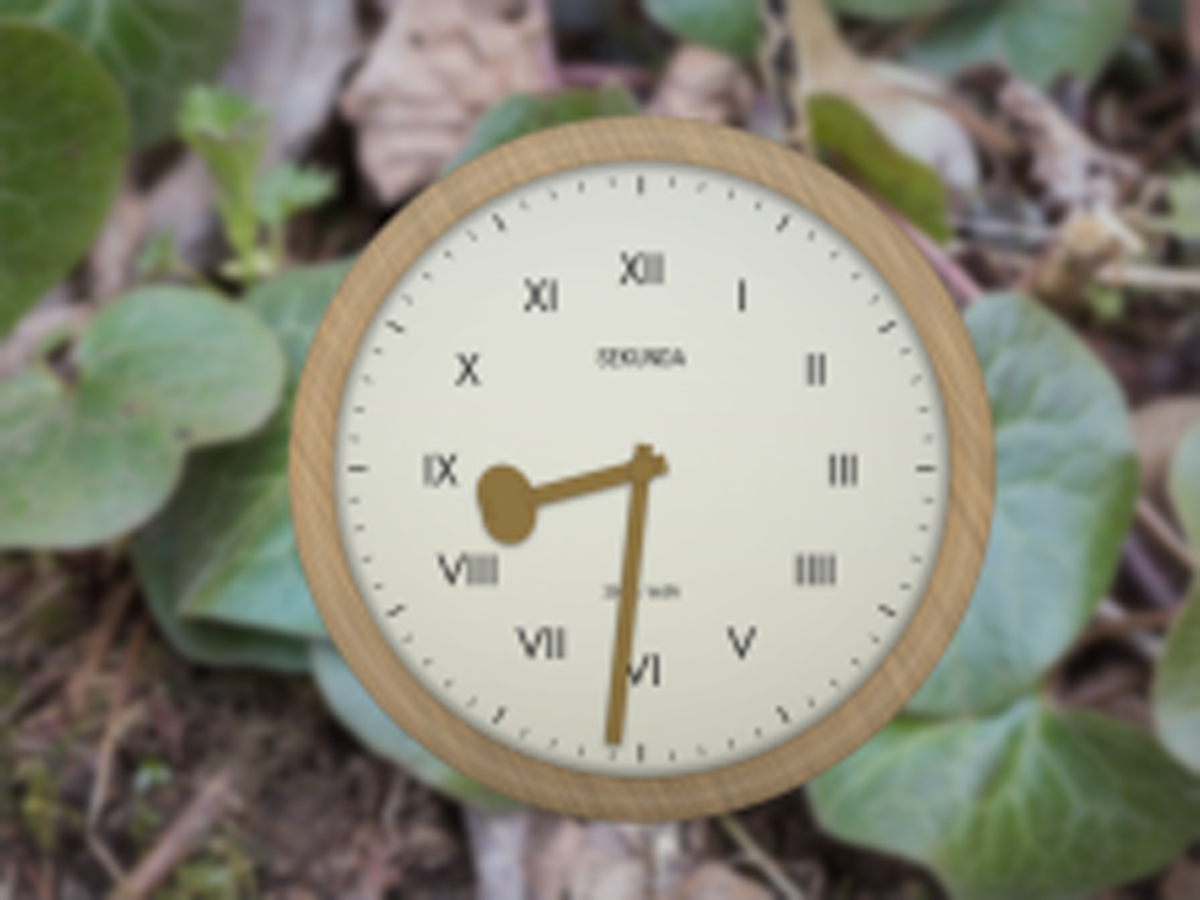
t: h=8 m=31
